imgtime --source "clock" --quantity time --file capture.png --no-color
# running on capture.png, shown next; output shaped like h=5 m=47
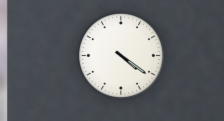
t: h=4 m=21
